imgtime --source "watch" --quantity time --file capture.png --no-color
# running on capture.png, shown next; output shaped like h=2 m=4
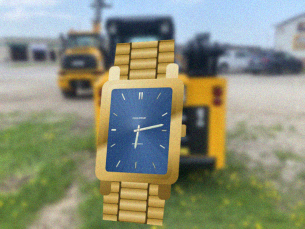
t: h=6 m=13
